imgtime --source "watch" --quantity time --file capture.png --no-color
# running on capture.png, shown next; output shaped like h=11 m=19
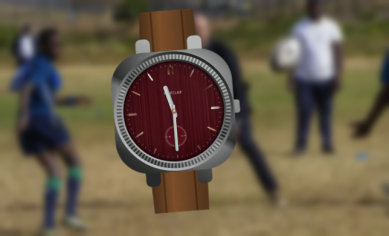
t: h=11 m=30
